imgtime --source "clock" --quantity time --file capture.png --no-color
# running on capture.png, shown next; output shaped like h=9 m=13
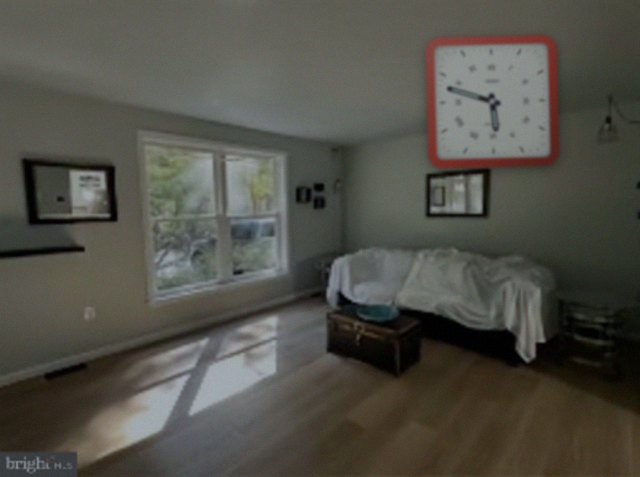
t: h=5 m=48
